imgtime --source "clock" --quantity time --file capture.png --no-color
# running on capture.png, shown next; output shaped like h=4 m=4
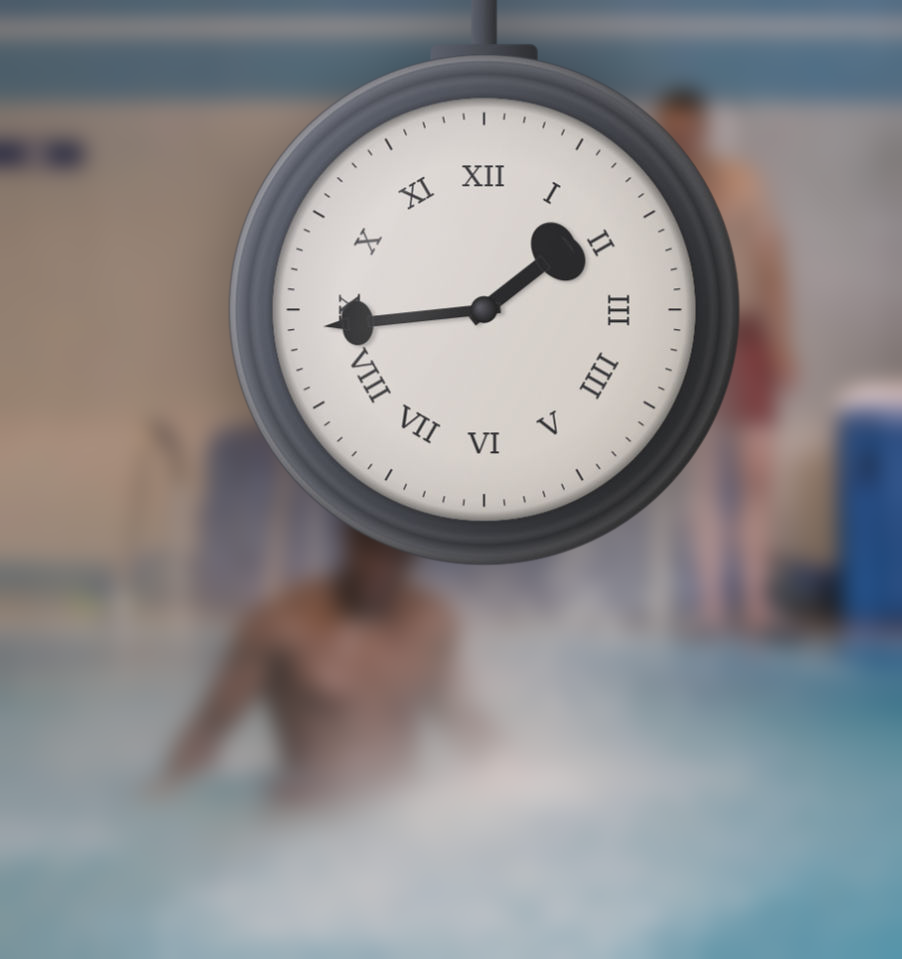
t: h=1 m=44
